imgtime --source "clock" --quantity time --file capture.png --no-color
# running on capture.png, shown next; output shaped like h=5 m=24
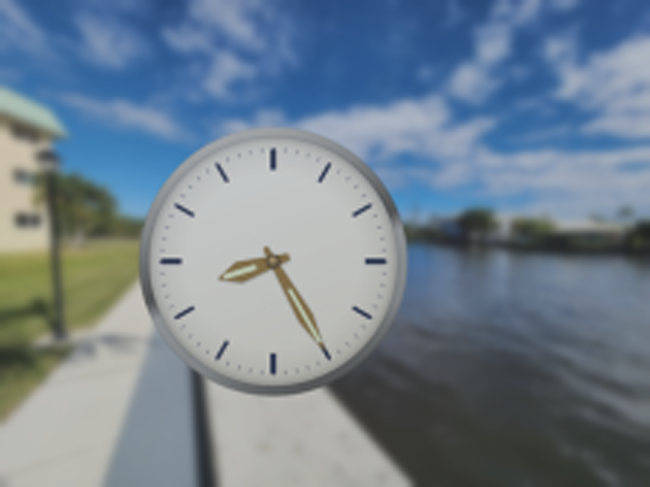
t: h=8 m=25
